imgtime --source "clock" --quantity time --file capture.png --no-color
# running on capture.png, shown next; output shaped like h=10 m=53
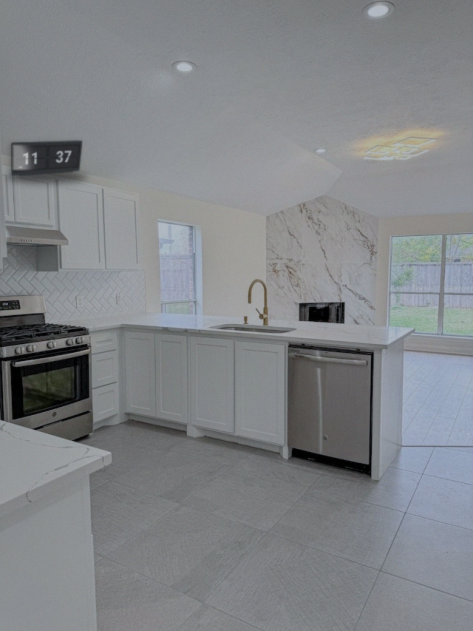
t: h=11 m=37
